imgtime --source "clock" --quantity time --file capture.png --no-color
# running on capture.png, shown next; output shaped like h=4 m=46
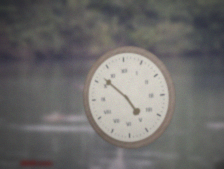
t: h=4 m=52
